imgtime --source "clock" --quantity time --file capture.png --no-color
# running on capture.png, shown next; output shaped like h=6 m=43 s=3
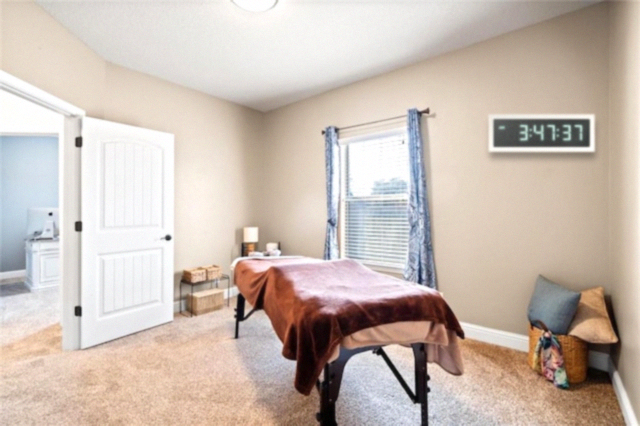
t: h=3 m=47 s=37
